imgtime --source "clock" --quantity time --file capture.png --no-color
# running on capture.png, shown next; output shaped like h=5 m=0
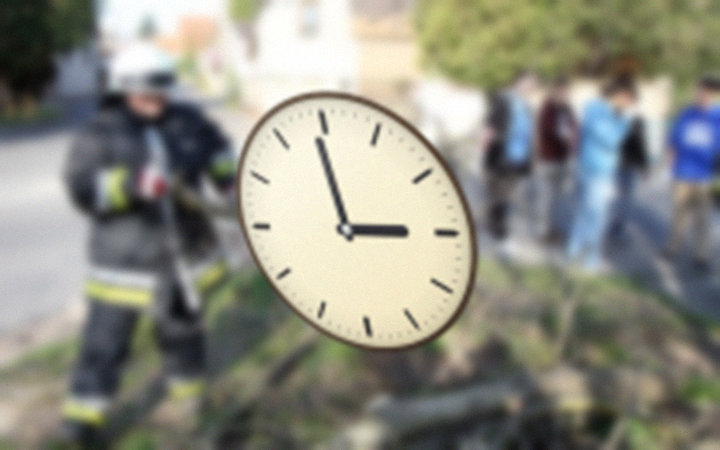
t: h=2 m=59
